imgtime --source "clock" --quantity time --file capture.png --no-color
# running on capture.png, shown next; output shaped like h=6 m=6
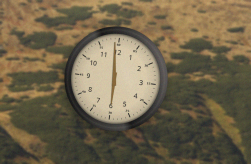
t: h=5 m=59
